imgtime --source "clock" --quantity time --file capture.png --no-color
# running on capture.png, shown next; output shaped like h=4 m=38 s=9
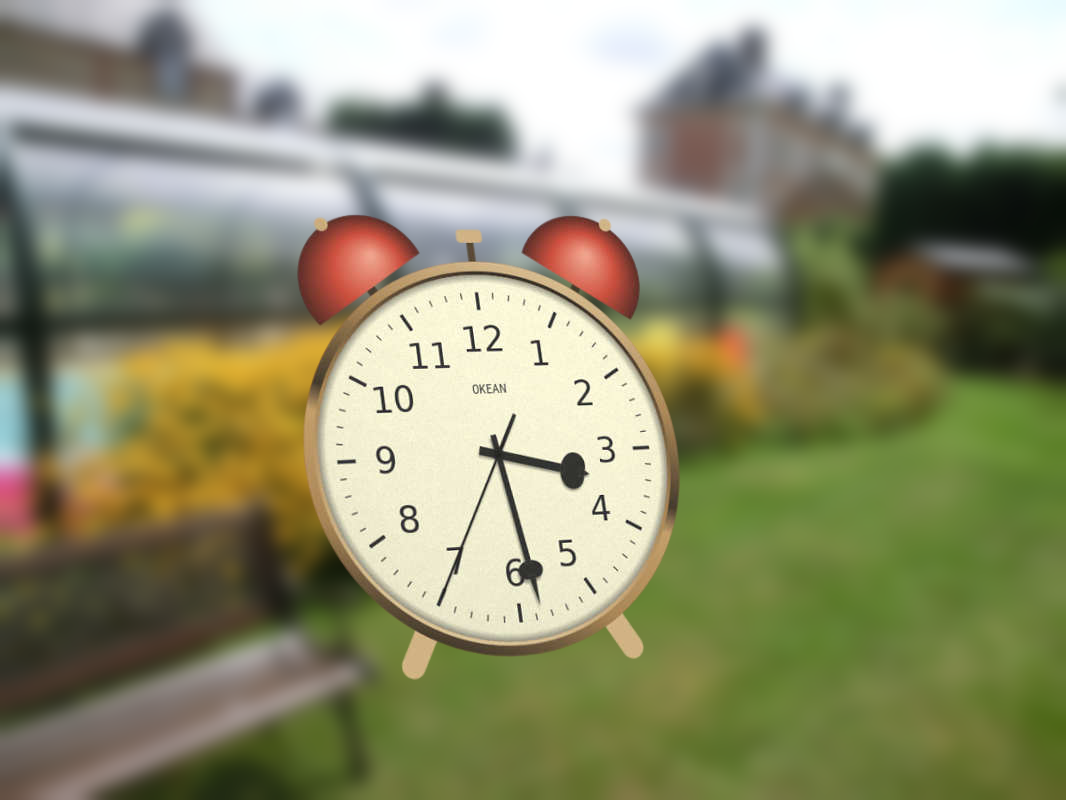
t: h=3 m=28 s=35
